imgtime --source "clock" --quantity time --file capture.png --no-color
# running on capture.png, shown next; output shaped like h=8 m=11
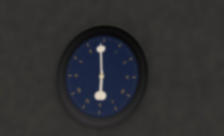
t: h=5 m=59
